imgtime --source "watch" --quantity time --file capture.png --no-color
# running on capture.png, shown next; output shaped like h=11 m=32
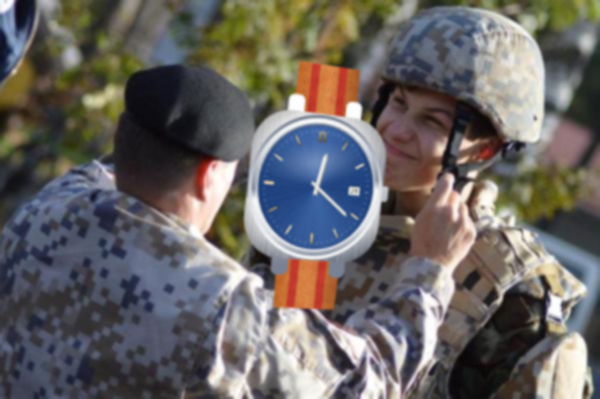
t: h=12 m=21
